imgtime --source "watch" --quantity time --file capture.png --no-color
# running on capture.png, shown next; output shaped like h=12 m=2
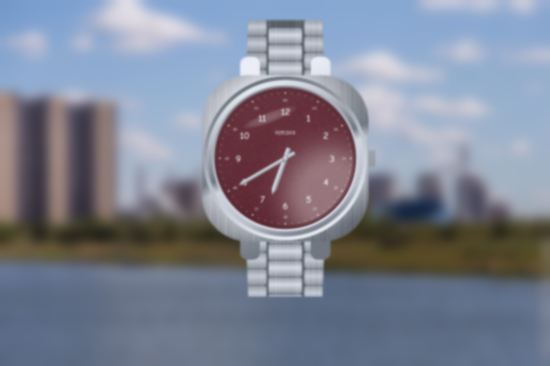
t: h=6 m=40
